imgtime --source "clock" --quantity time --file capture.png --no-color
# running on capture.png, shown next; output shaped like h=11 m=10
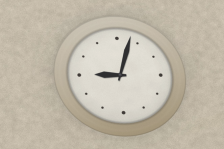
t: h=9 m=3
